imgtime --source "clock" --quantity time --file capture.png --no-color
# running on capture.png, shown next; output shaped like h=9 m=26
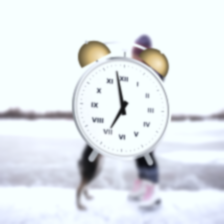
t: h=6 m=58
